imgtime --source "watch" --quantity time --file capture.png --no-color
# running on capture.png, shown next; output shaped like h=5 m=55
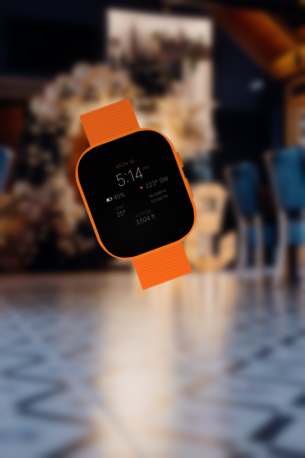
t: h=5 m=14
